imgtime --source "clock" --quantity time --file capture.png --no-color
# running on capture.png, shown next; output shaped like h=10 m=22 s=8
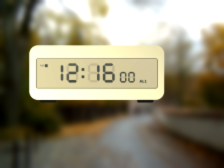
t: h=12 m=16 s=0
